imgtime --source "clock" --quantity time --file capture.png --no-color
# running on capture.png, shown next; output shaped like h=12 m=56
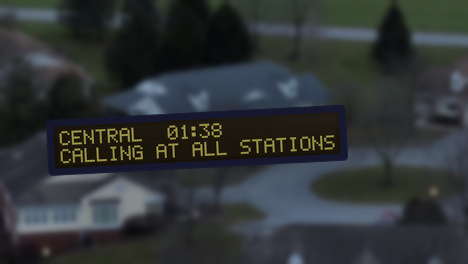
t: h=1 m=38
